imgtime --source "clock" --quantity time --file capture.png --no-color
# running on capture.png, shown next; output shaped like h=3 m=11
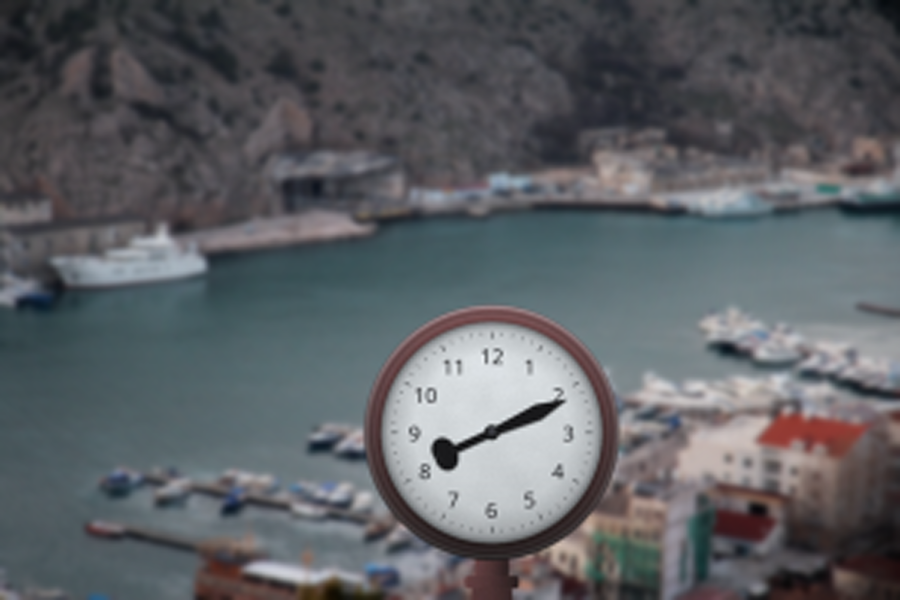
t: h=8 m=11
